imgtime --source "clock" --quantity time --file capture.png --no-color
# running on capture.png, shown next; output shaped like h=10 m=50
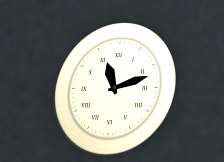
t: h=11 m=12
